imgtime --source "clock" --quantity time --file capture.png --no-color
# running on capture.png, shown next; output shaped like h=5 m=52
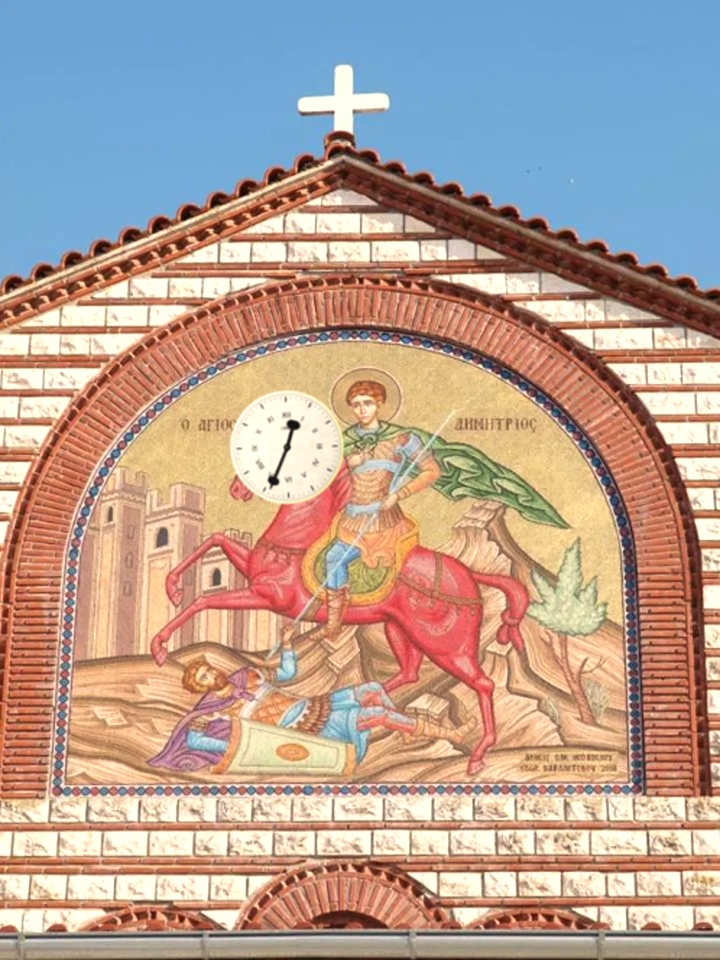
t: h=12 m=34
